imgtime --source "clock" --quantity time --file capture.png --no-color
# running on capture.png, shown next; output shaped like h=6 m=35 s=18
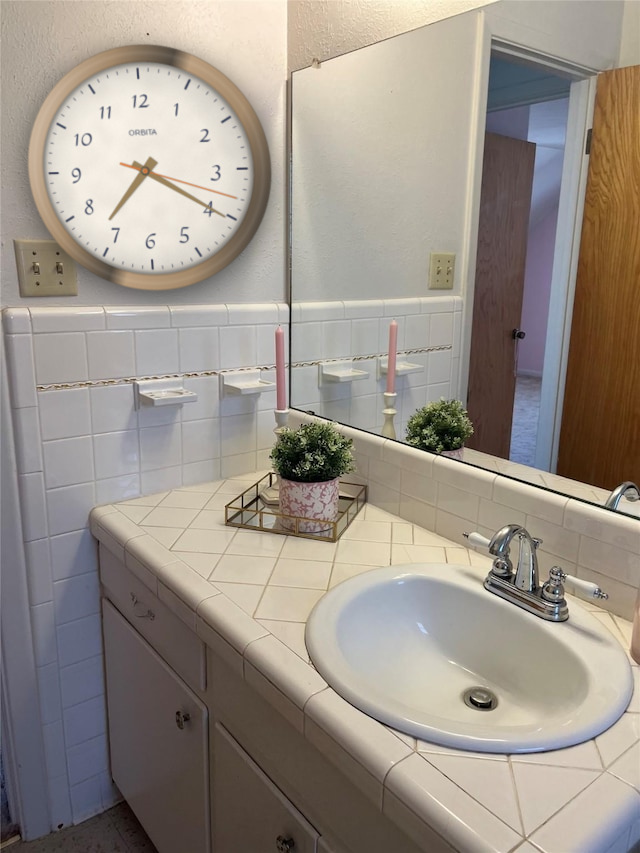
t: h=7 m=20 s=18
